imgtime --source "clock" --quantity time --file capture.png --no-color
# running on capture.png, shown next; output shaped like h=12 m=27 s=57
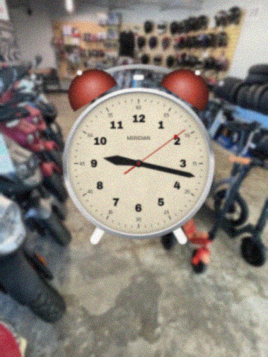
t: h=9 m=17 s=9
